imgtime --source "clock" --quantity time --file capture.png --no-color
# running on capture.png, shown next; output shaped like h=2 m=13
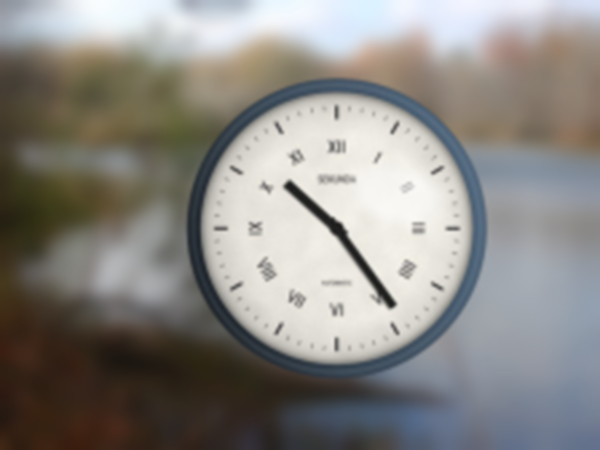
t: h=10 m=24
